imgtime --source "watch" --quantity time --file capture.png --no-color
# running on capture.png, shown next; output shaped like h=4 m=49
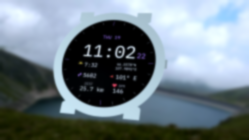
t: h=11 m=2
